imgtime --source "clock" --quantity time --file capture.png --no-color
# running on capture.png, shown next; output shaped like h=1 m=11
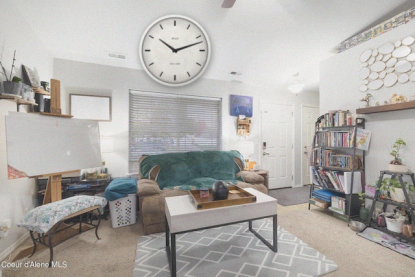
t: h=10 m=12
